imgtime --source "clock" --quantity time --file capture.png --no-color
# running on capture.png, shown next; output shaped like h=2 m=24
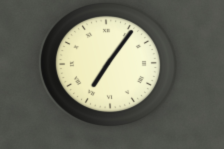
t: h=7 m=6
